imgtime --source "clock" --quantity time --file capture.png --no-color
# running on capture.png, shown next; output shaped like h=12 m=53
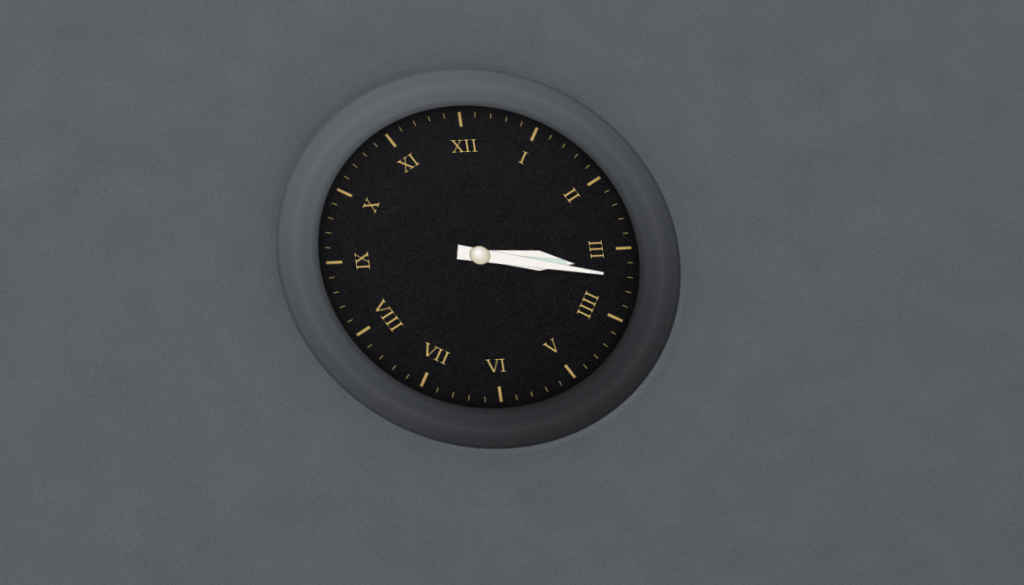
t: h=3 m=17
